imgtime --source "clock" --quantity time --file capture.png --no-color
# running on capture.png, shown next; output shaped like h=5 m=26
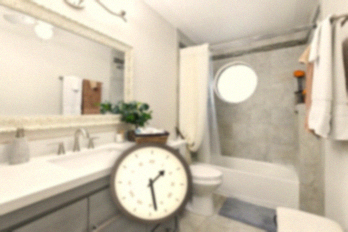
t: h=1 m=28
